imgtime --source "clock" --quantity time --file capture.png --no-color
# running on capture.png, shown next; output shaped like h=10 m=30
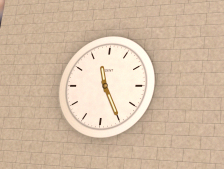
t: h=11 m=25
